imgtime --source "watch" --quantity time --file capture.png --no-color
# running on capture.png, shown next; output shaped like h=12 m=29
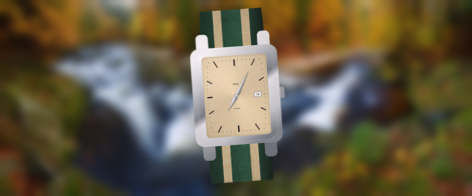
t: h=7 m=5
